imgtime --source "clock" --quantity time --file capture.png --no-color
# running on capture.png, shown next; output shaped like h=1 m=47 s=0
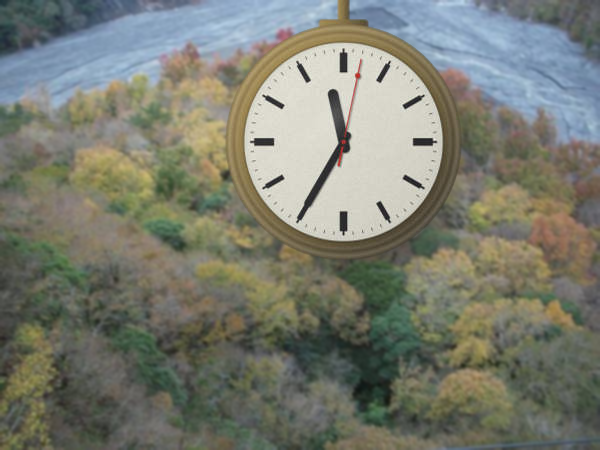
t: h=11 m=35 s=2
